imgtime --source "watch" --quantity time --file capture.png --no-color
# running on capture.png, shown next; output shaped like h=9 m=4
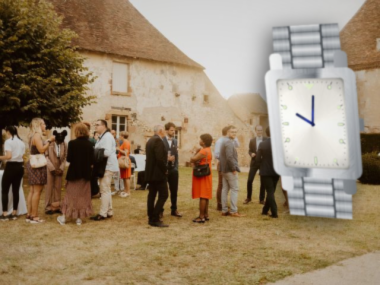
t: h=10 m=1
